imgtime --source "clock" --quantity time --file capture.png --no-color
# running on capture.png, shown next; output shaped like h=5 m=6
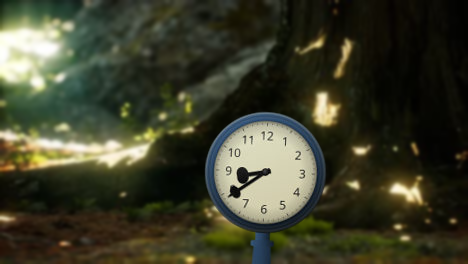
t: h=8 m=39
